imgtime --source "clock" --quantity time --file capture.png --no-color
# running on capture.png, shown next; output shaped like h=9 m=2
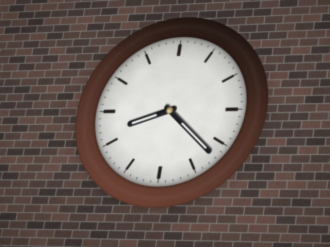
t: h=8 m=22
